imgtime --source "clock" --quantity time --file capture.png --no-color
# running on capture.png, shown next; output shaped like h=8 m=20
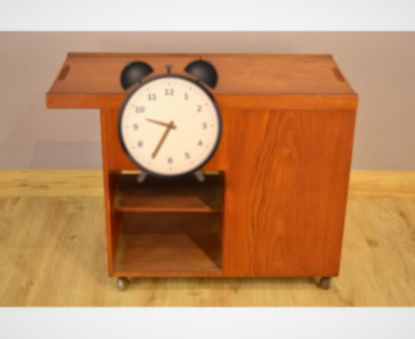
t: h=9 m=35
